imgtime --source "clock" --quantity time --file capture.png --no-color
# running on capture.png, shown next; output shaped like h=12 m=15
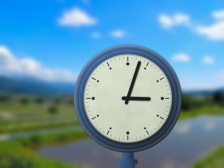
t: h=3 m=3
